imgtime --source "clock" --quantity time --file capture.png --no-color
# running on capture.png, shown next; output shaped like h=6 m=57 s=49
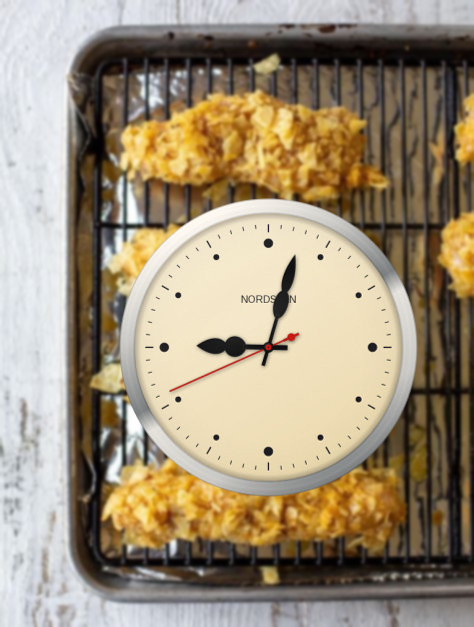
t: h=9 m=2 s=41
